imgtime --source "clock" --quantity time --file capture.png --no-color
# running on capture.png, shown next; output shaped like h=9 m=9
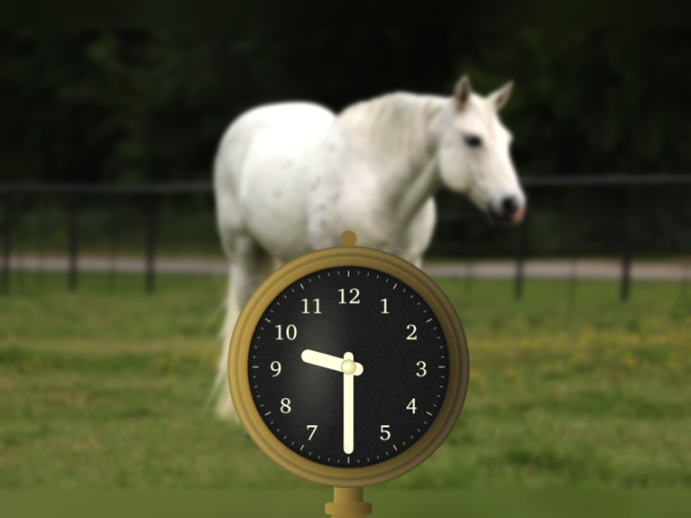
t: h=9 m=30
